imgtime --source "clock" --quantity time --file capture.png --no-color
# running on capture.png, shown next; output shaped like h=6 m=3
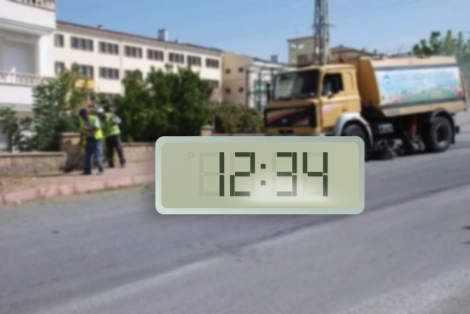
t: h=12 m=34
